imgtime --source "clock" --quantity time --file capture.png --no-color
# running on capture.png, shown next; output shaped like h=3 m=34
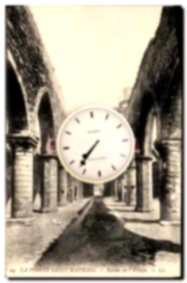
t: h=7 m=37
